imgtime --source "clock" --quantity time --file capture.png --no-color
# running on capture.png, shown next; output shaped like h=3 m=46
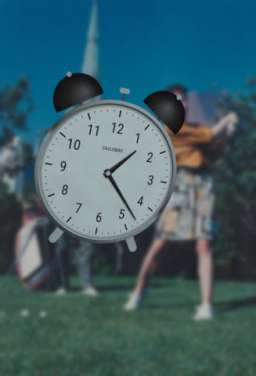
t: h=1 m=23
